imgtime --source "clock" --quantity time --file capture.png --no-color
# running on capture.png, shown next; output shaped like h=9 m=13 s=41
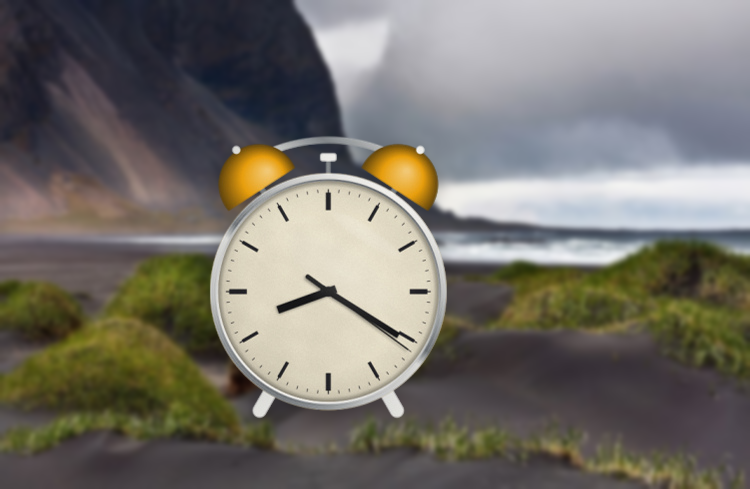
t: h=8 m=20 s=21
